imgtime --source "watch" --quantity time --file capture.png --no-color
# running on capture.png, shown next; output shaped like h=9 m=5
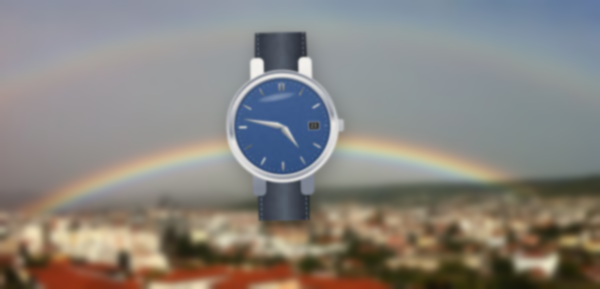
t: h=4 m=47
